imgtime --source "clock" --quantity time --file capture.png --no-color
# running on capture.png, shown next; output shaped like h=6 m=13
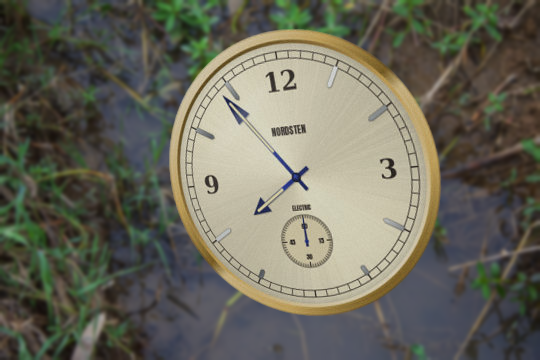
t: h=7 m=54
